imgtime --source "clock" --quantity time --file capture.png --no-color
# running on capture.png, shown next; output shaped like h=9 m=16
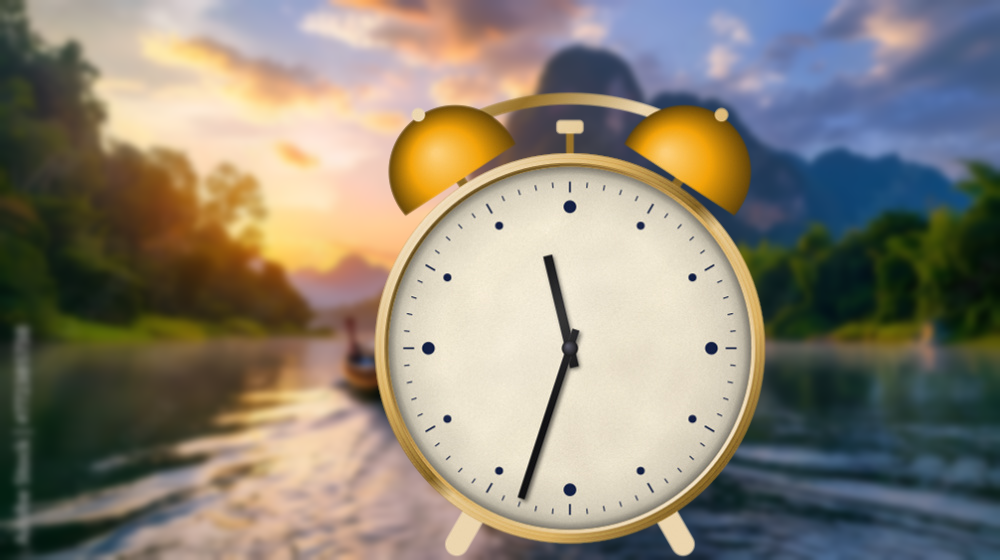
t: h=11 m=33
